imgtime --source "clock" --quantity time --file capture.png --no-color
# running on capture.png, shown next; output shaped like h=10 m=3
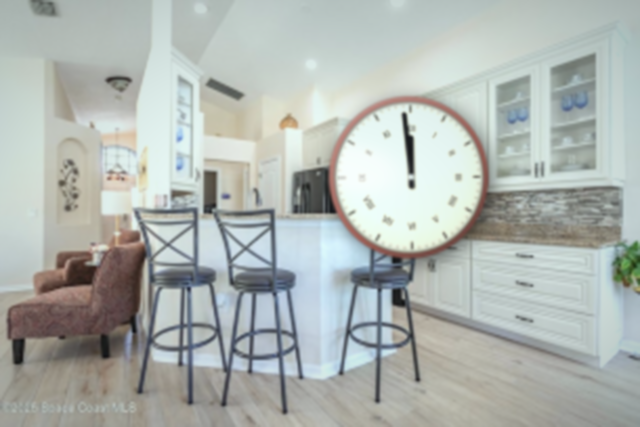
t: h=11 m=59
